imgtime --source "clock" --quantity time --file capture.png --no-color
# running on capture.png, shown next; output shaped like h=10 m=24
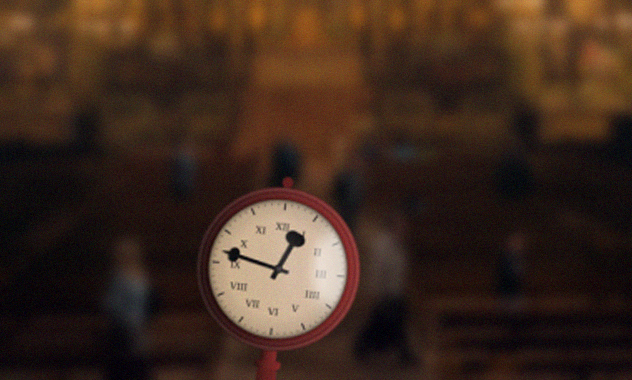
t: h=12 m=47
